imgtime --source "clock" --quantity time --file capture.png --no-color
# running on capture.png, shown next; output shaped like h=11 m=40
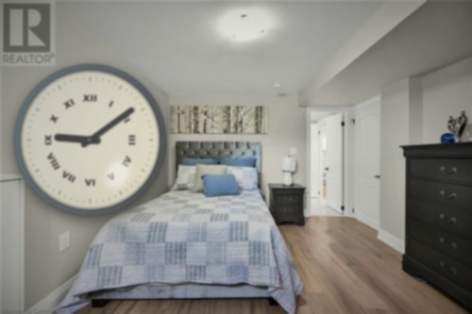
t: h=9 m=9
